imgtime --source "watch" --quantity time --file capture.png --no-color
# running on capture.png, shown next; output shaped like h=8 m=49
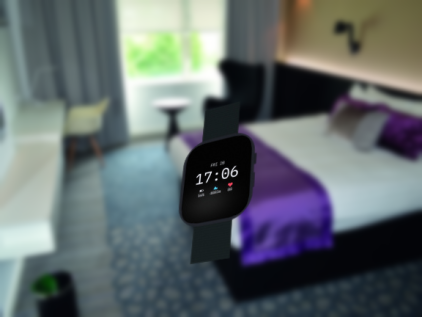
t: h=17 m=6
